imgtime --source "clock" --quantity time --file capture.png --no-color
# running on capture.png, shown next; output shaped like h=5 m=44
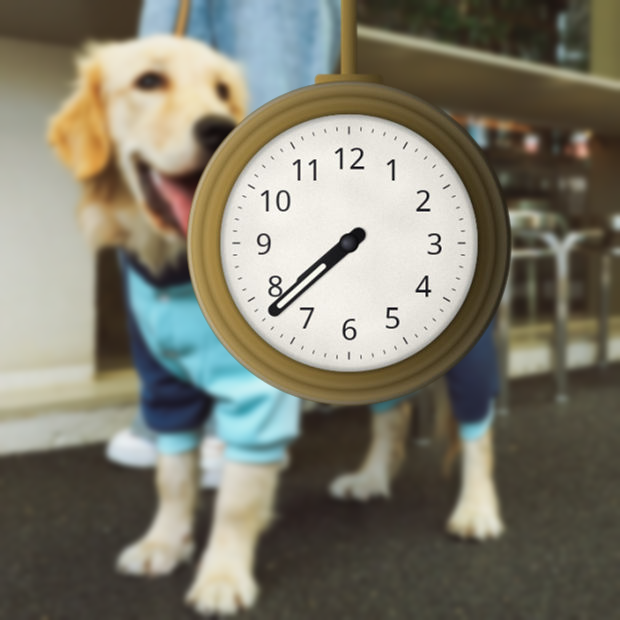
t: h=7 m=38
